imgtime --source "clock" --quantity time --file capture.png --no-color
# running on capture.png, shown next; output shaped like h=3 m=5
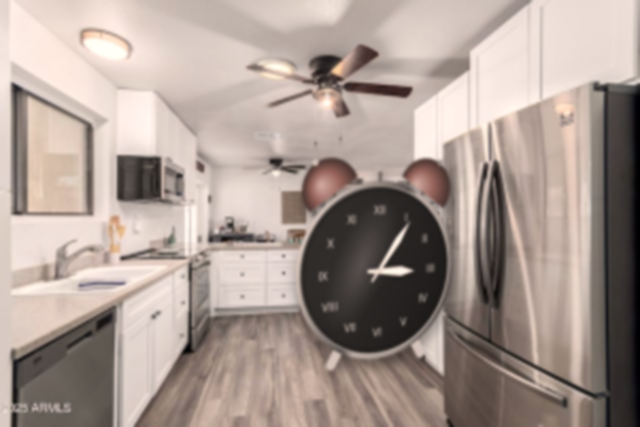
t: h=3 m=6
